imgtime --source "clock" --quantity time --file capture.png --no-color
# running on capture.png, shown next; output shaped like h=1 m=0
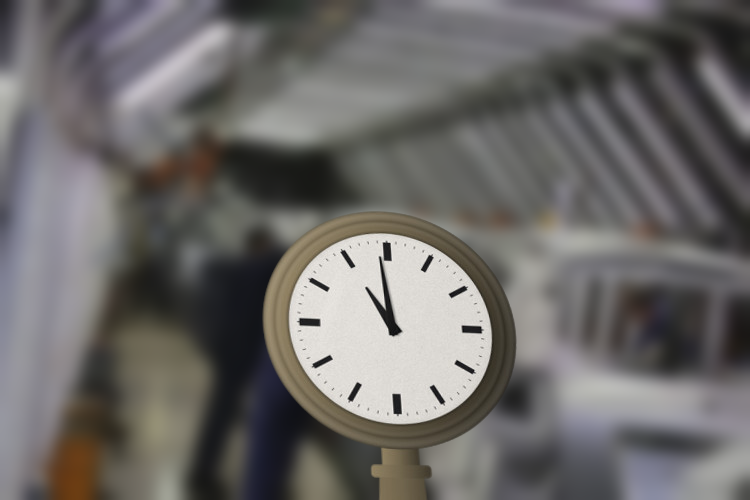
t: h=10 m=59
